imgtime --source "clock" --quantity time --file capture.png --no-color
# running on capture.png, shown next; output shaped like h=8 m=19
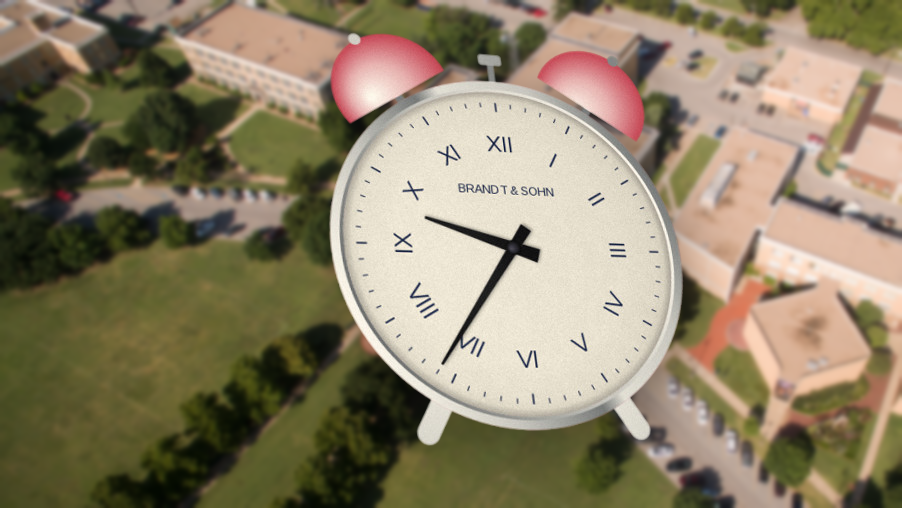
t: h=9 m=36
